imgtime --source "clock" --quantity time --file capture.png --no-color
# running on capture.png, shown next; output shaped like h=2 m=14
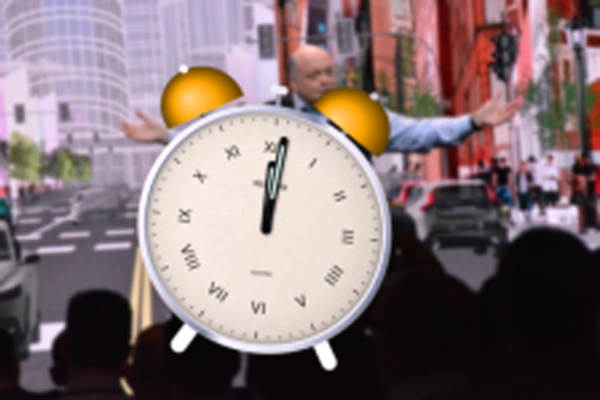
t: h=12 m=1
